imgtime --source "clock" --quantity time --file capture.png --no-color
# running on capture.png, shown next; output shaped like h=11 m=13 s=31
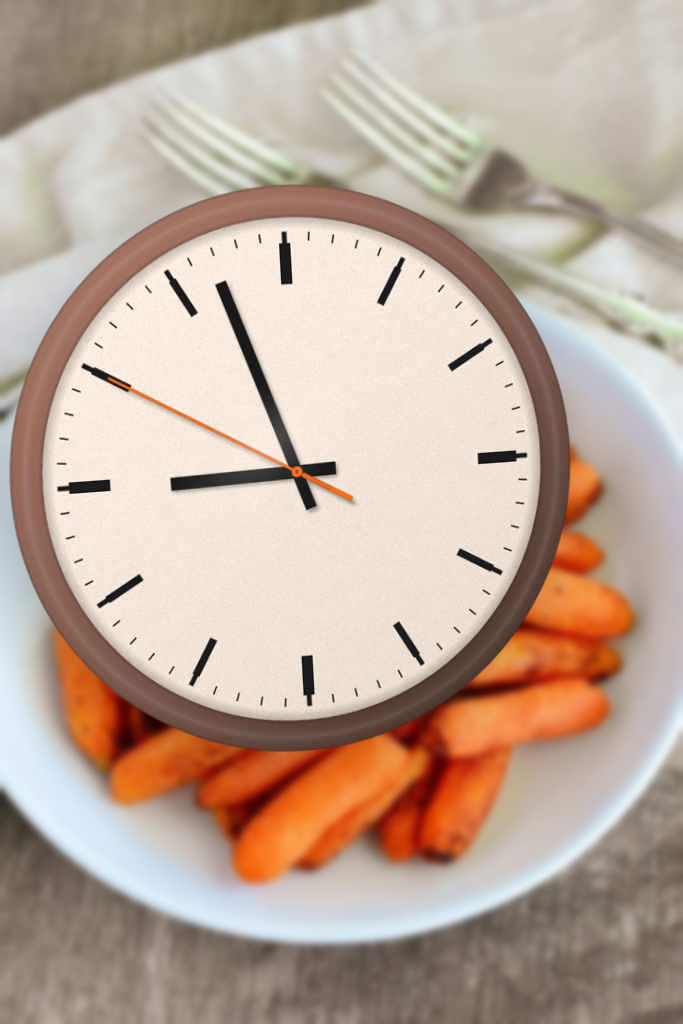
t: h=8 m=56 s=50
